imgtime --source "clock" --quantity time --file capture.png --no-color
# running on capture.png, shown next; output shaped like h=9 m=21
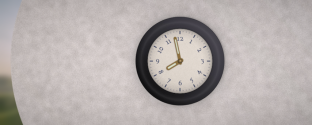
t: h=7 m=58
